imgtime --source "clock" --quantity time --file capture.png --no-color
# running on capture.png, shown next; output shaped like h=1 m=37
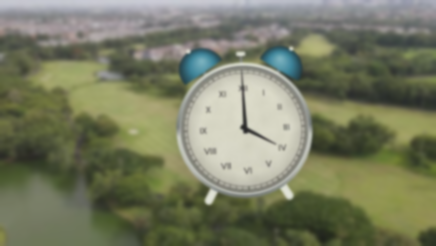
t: h=4 m=0
